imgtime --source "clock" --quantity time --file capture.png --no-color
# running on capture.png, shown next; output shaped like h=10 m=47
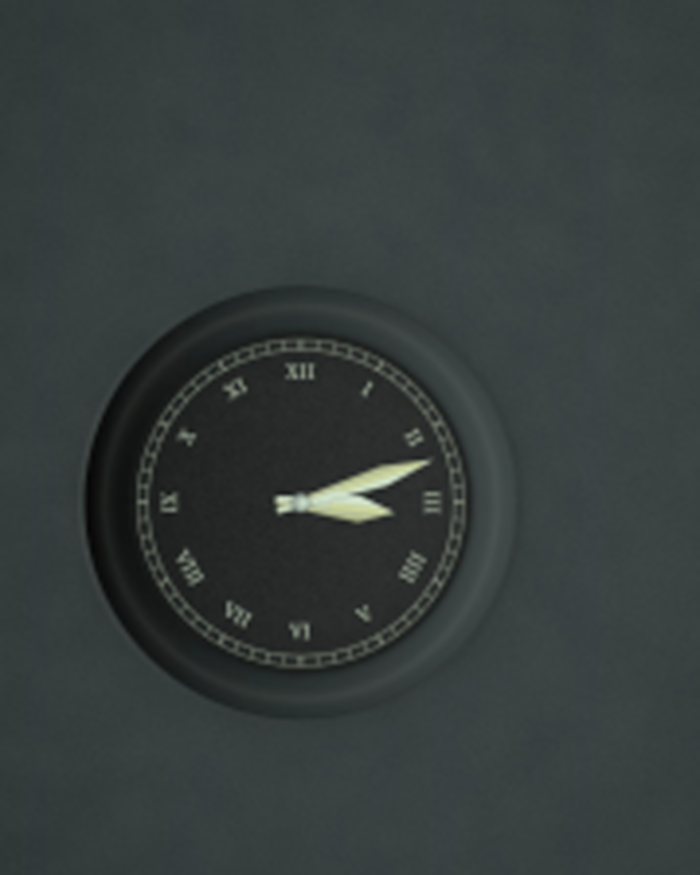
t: h=3 m=12
